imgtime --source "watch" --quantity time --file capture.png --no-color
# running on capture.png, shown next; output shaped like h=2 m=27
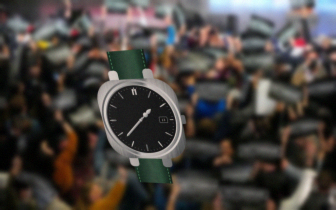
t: h=1 m=38
